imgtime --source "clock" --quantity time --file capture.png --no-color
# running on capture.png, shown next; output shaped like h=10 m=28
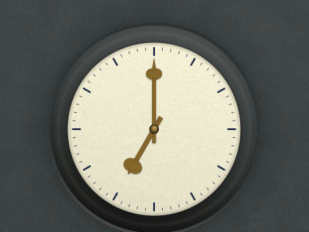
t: h=7 m=0
